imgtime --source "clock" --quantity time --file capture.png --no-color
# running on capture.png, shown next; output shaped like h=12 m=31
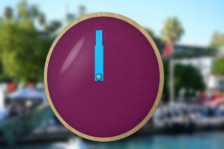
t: h=12 m=0
